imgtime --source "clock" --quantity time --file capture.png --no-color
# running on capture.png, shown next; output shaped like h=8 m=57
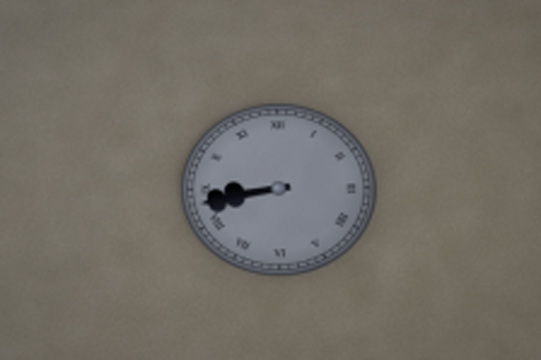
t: h=8 m=43
